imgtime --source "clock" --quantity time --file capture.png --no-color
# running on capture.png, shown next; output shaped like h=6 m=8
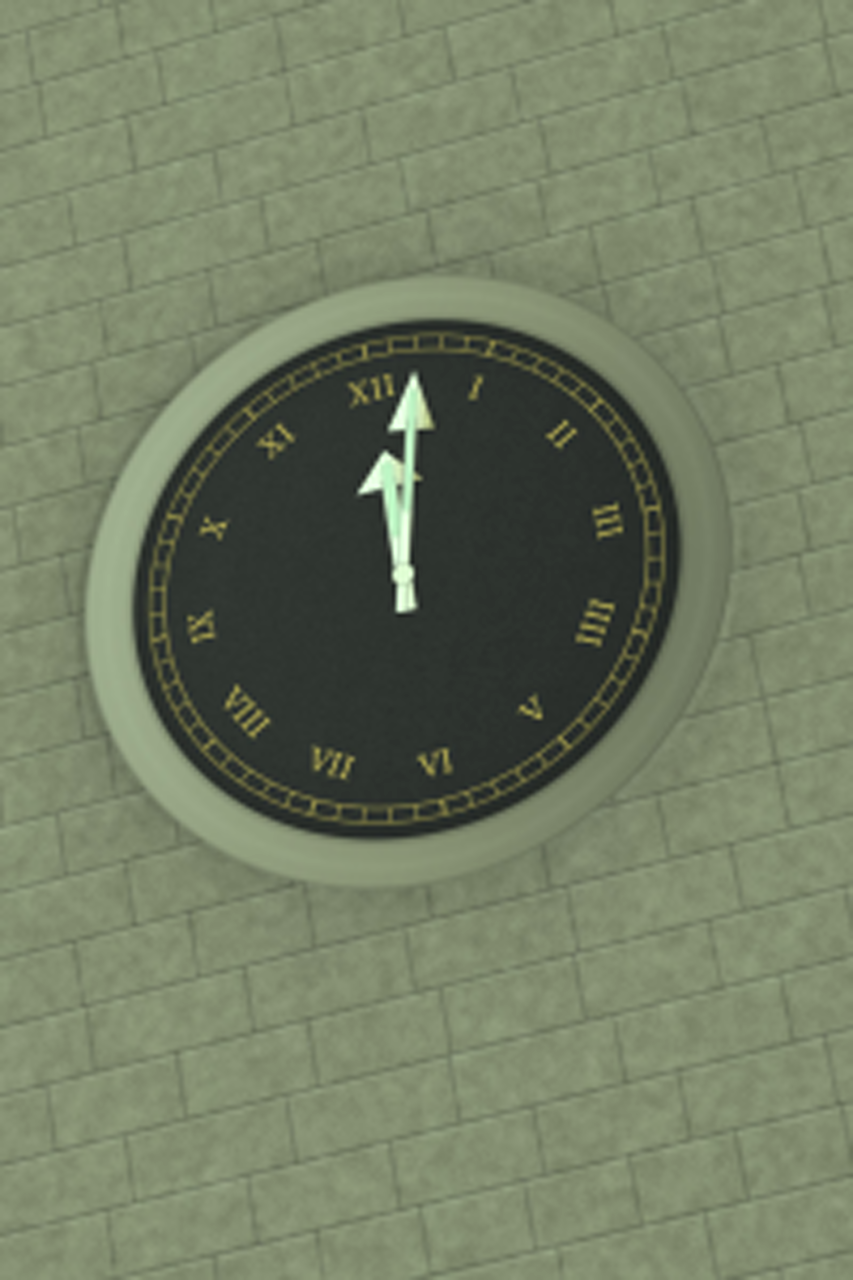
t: h=12 m=2
